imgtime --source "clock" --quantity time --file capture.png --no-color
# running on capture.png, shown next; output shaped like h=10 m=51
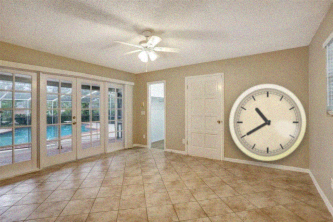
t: h=10 m=40
